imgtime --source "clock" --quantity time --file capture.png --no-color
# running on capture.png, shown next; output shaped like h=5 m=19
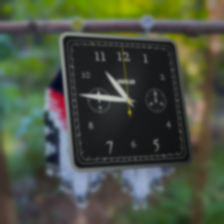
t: h=10 m=46
